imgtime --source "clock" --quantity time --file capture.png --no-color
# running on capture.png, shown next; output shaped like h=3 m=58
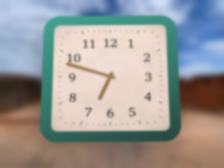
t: h=6 m=48
